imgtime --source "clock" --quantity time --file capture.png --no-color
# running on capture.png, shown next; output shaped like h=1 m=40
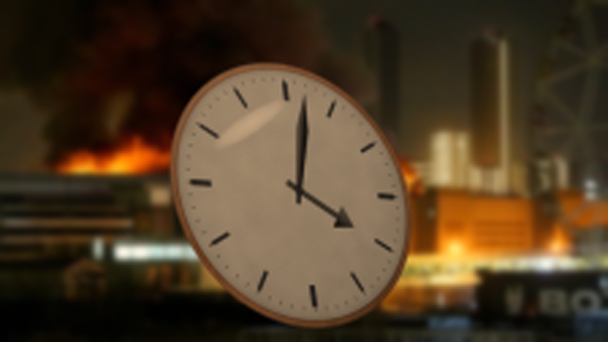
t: h=4 m=2
